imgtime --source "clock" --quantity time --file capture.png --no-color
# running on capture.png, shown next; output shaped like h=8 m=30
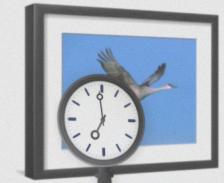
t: h=6 m=59
